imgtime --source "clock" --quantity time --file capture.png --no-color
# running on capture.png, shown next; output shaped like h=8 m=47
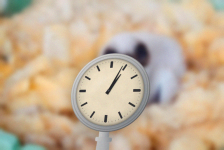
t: h=1 m=4
